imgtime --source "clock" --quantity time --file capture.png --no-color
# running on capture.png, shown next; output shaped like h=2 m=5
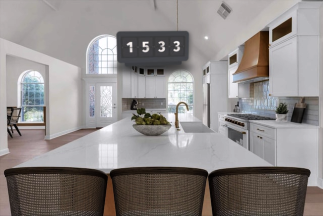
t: h=15 m=33
